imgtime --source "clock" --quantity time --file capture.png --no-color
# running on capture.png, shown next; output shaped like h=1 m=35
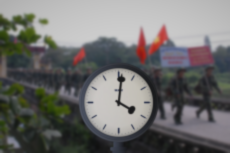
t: h=4 m=1
